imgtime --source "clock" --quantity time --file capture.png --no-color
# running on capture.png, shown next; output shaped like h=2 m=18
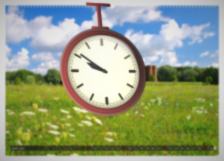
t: h=9 m=51
